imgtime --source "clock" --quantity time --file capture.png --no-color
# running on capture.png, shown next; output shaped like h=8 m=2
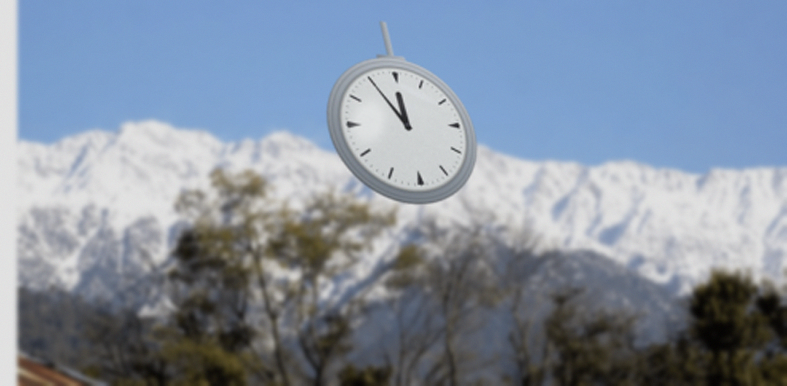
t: h=11 m=55
